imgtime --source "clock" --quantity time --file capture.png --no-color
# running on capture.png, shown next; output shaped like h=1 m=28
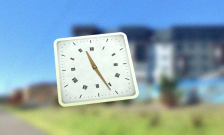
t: h=11 m=26
